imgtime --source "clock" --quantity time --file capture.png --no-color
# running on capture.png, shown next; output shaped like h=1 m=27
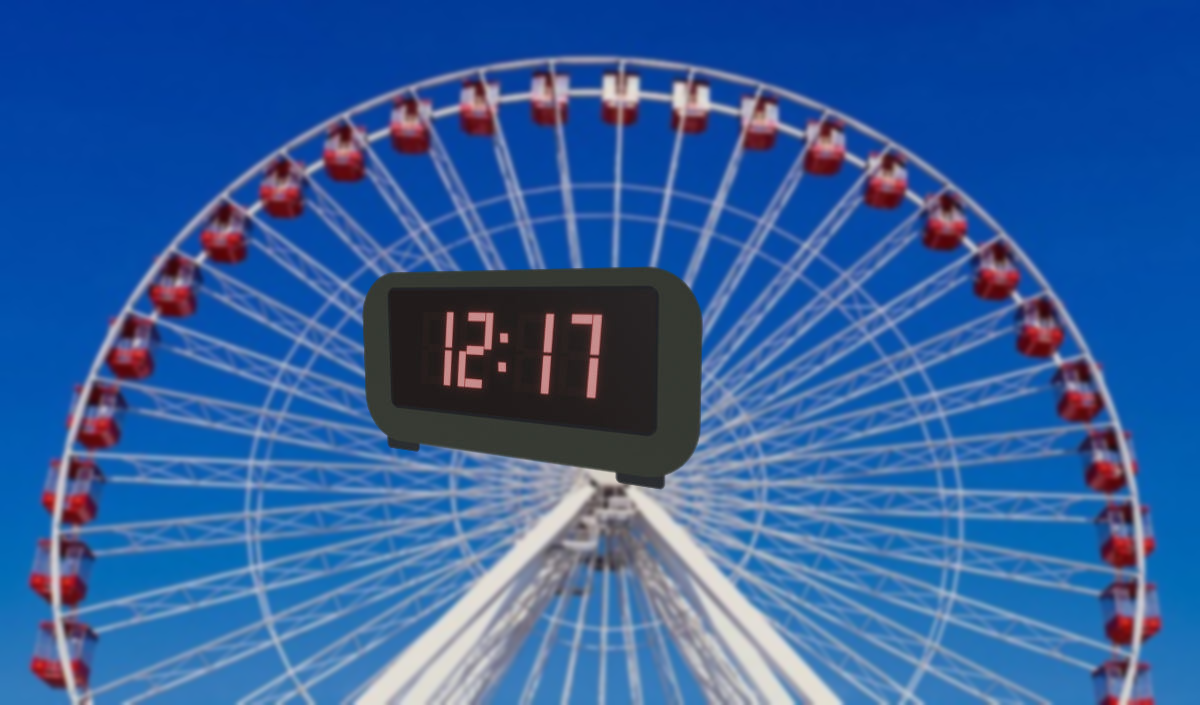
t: h=12 m=17
